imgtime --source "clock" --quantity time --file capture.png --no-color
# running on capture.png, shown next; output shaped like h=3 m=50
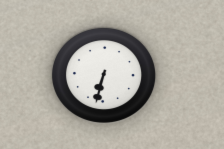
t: h=6 m=32
